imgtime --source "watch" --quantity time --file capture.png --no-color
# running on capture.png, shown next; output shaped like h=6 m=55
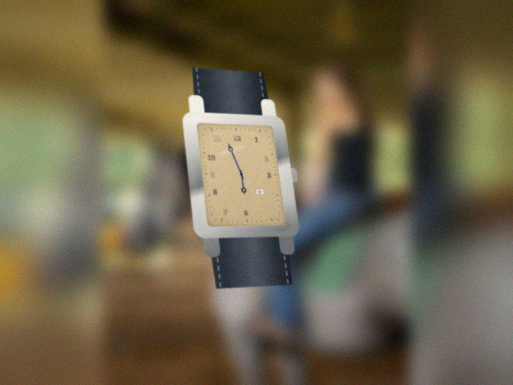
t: h=5 m=57
